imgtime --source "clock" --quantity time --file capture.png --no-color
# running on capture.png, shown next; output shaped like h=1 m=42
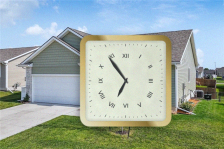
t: h=6 m=54
